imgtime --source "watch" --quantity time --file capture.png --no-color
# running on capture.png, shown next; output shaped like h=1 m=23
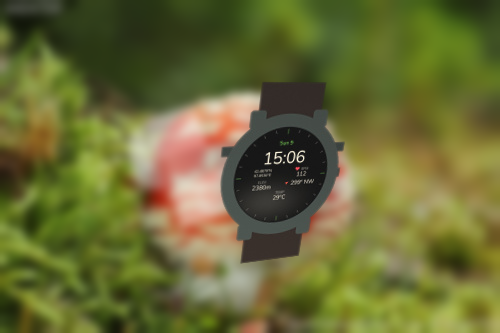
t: h=15 m=6
